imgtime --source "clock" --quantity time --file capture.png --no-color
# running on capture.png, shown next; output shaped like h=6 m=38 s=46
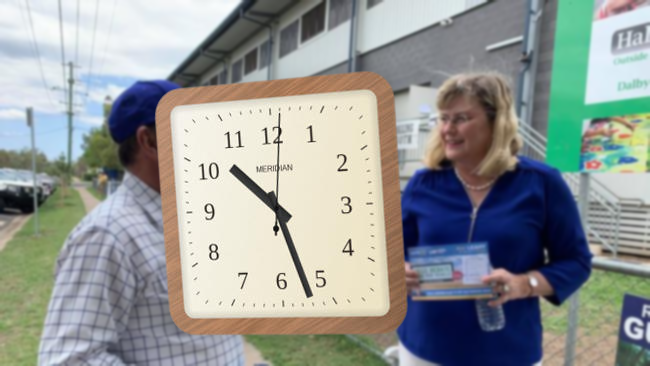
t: h=10 m=27 s=1
